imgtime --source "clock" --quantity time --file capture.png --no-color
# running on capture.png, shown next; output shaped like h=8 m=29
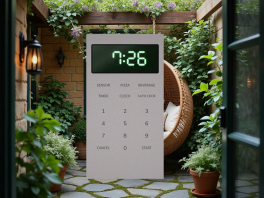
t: h=7 m=26
